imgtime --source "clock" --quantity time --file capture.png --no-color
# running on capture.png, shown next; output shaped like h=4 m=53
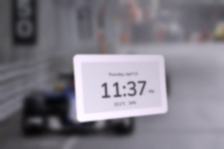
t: h=11 m=37
